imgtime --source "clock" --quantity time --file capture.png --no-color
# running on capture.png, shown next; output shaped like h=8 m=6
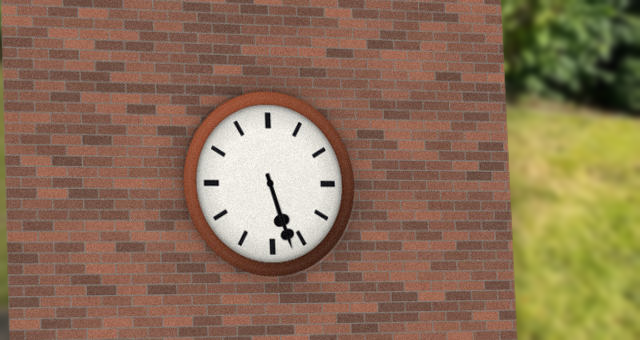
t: h=5 m=27
